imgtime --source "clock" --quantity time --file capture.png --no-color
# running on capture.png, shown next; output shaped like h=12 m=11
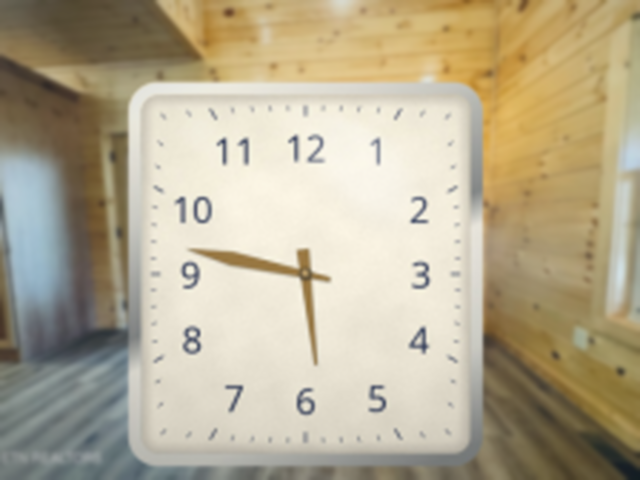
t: h=5 m=47
